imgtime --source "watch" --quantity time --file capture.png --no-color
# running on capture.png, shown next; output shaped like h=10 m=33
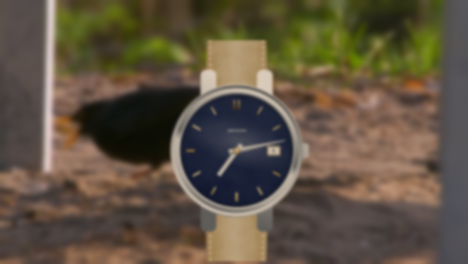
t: h=7 m=13
